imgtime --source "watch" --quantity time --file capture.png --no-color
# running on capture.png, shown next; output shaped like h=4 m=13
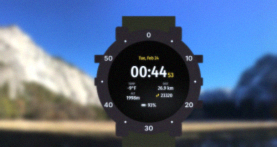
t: h=0 m=44
